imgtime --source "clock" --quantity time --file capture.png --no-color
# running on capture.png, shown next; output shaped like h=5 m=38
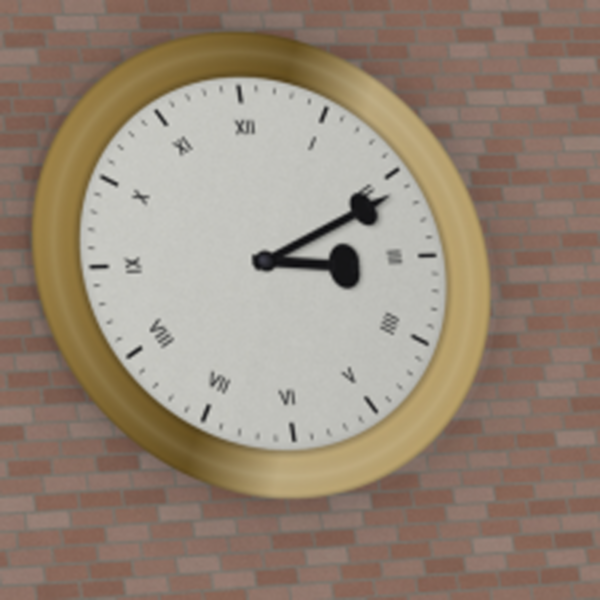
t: h=3 m=11
